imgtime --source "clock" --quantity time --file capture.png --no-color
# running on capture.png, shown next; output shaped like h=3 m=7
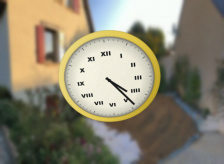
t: h=4 m=24
